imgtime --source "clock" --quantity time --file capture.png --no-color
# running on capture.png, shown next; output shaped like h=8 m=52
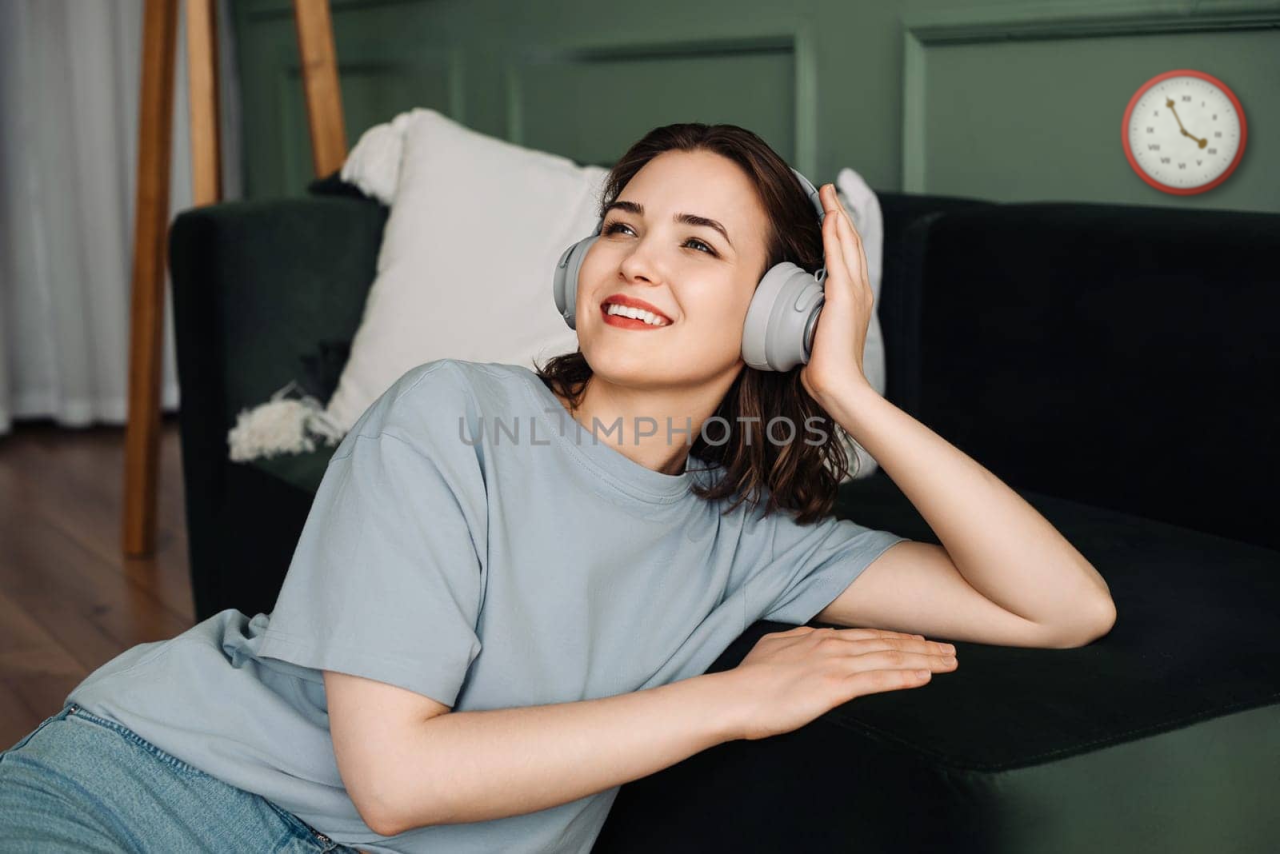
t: h=3 m=55
